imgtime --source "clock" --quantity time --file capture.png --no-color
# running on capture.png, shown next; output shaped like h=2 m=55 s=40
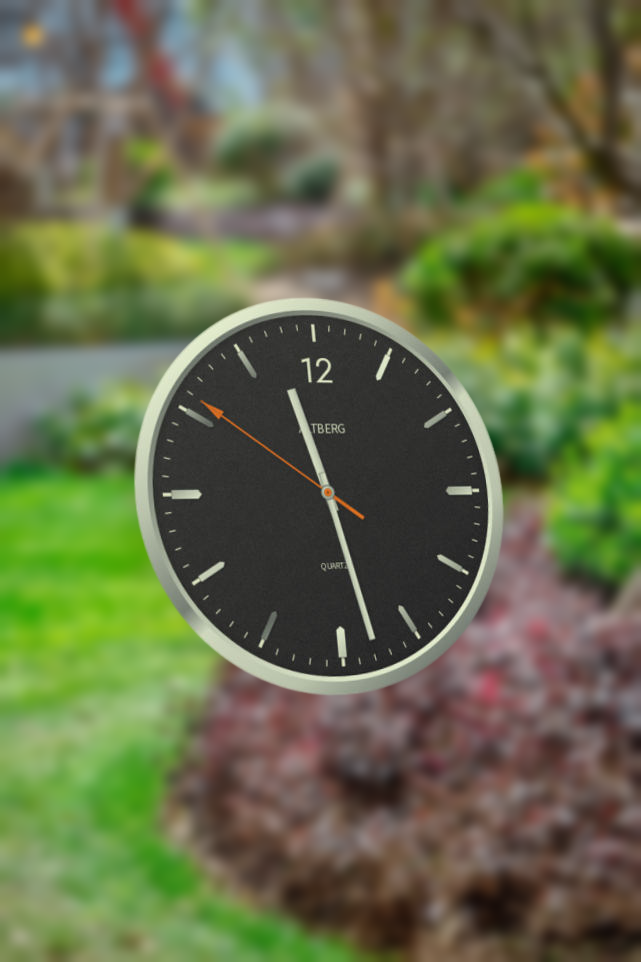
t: h=11 m=27 s=51
